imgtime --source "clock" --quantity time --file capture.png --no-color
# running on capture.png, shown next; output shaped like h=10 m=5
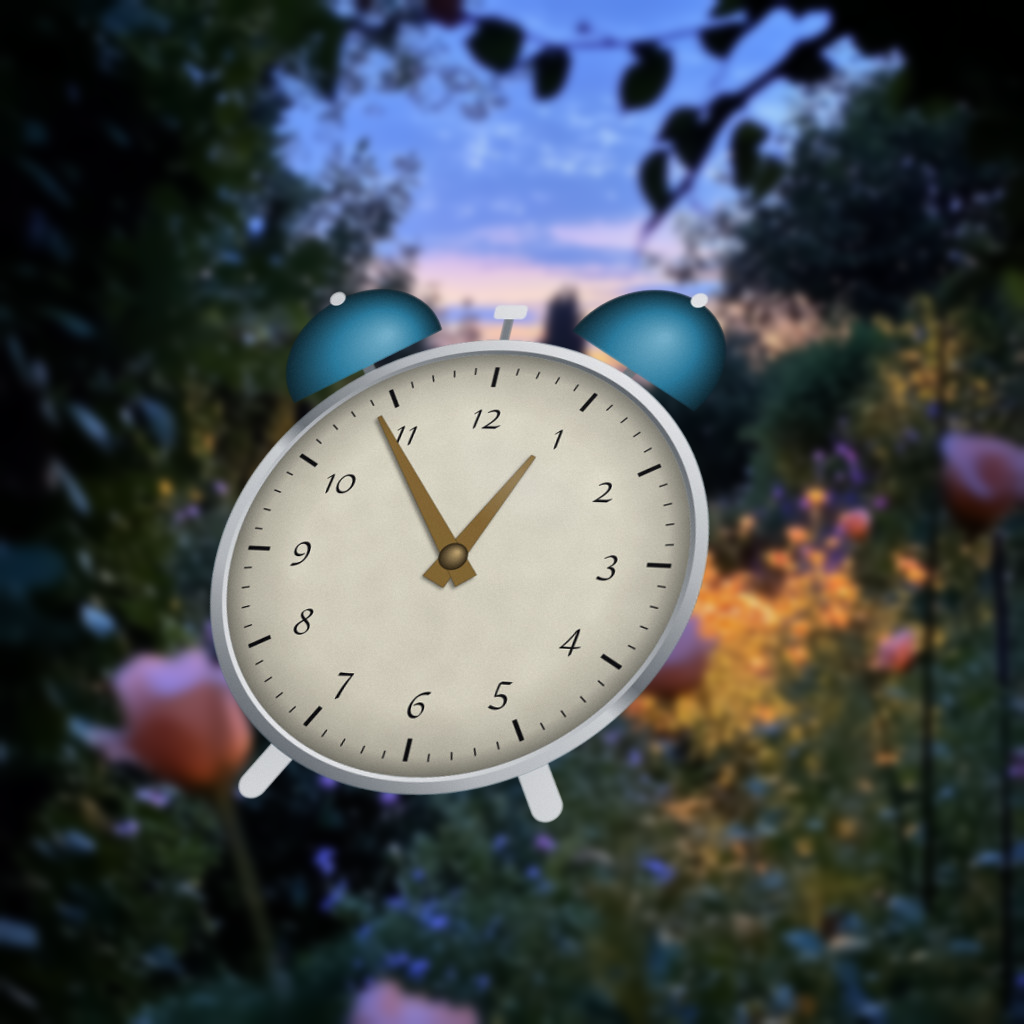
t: h=12 m=54
